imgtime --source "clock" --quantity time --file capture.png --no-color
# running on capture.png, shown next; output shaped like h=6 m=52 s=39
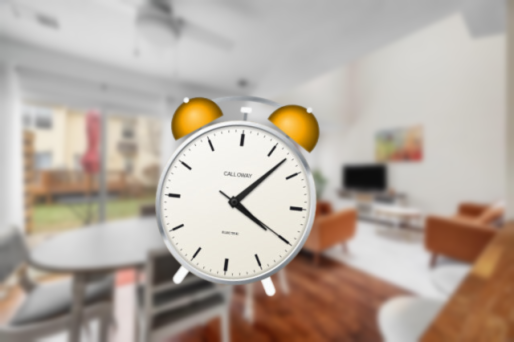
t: h=4 m=7 s=20
